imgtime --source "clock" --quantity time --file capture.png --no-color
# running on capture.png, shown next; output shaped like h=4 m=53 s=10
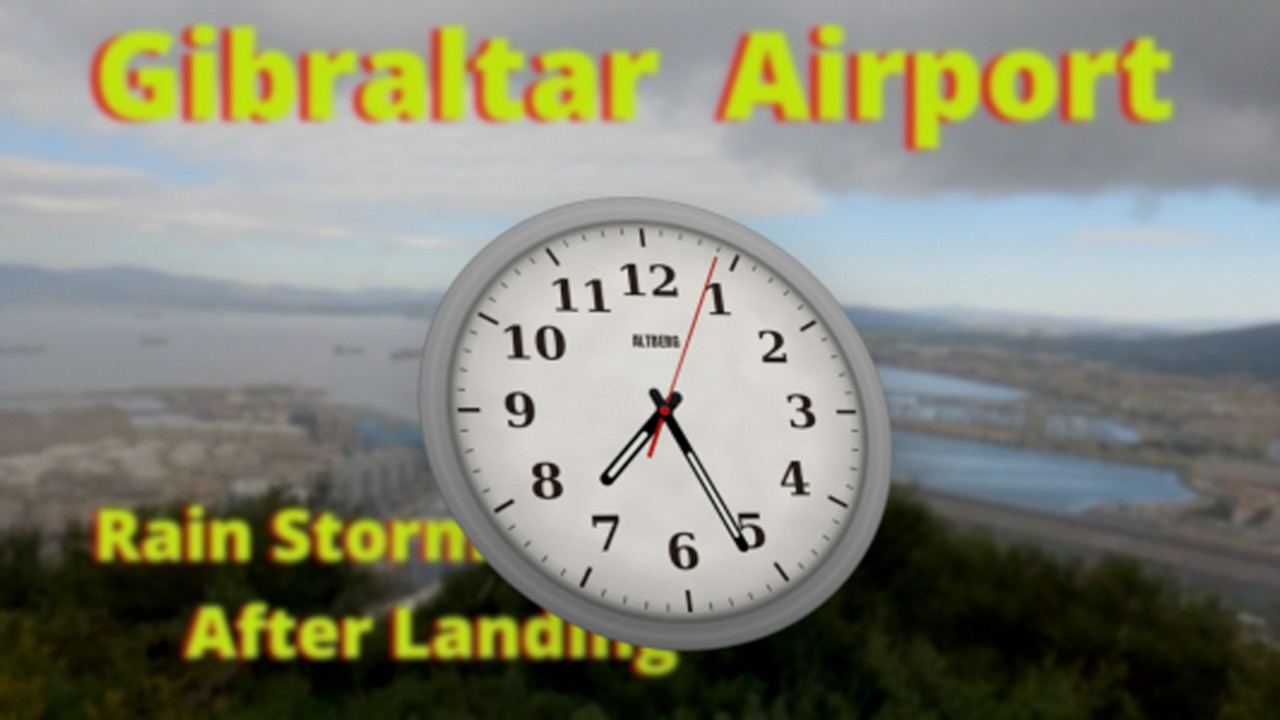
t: h=7 m=26 s=4
